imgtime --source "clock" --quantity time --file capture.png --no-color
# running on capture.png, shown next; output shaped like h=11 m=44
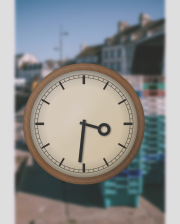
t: h=3 m=31
